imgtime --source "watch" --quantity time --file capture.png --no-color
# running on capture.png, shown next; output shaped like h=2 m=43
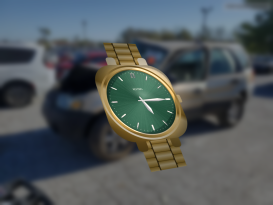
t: h=5 m=15
